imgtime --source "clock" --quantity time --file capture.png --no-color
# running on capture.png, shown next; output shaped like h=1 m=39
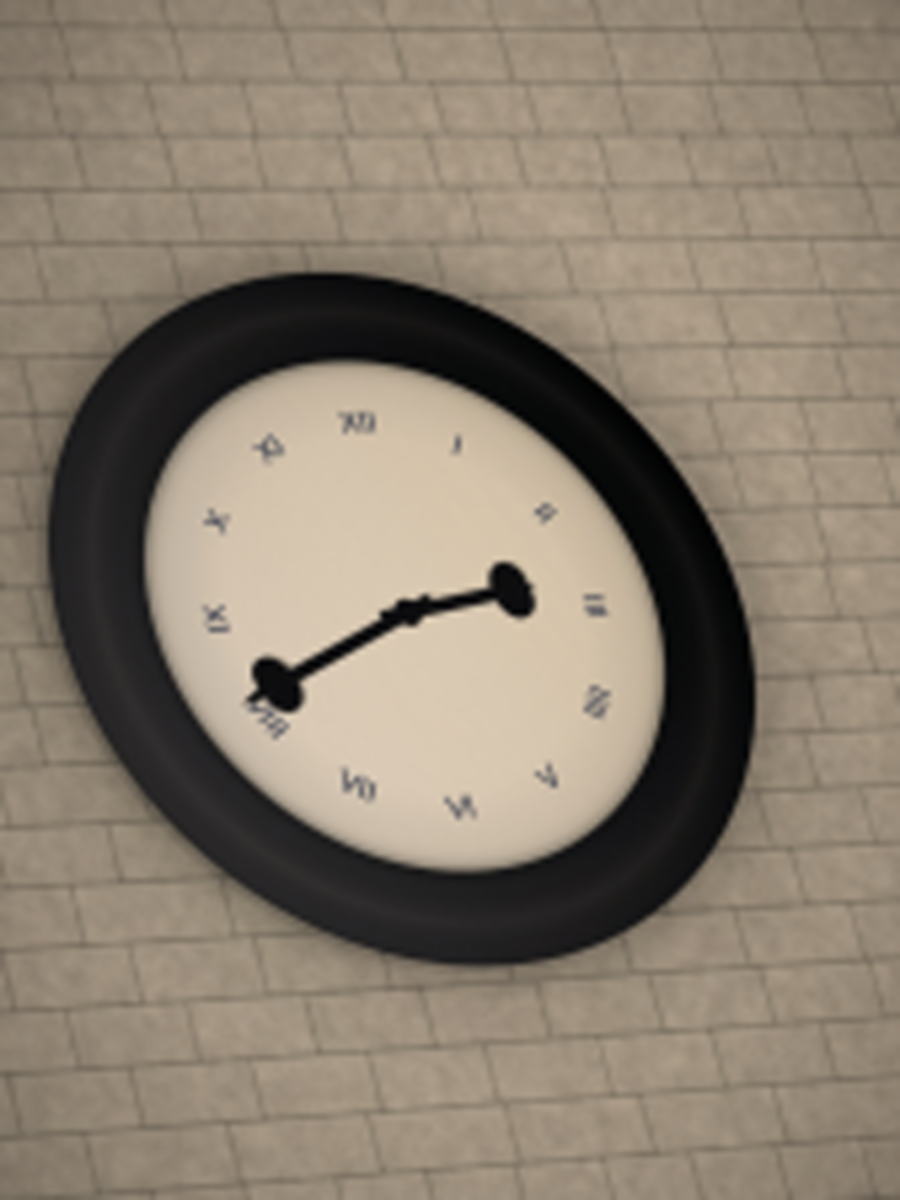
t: h=2 m=41
